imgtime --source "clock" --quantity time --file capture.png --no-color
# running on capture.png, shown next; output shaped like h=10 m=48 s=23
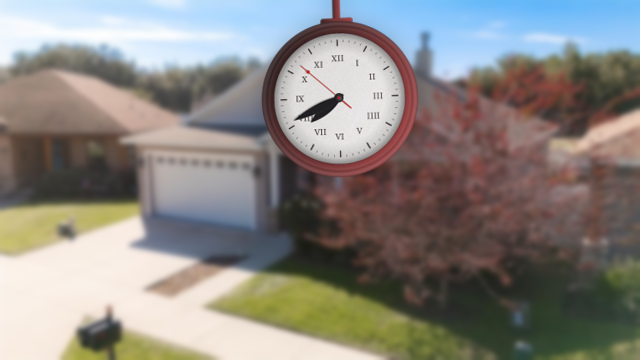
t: h=7 m=40 s=52
